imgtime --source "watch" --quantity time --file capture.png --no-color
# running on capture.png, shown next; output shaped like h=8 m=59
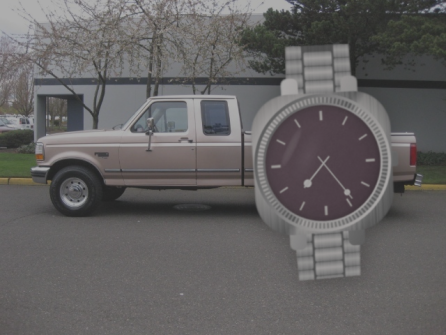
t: h=7 m=24
